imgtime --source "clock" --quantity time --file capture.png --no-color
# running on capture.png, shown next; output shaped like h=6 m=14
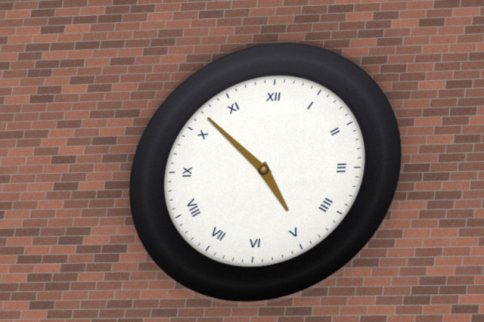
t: h=4 m=52
